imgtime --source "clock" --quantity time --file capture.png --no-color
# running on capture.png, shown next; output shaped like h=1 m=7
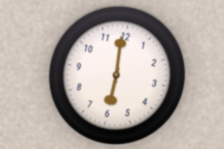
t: h=5 m=59
